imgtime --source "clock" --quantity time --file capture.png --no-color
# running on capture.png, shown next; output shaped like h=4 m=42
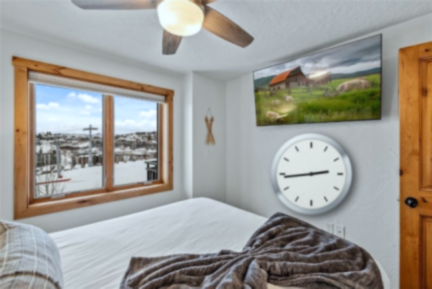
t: h=2 m=44
